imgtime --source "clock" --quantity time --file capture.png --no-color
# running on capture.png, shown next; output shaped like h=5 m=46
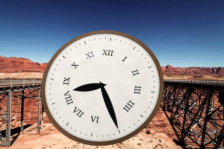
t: h=8 m=25
